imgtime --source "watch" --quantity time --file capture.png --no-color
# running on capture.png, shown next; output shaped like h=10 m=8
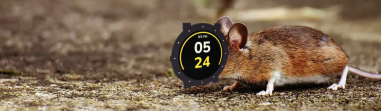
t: h=5 m=24
